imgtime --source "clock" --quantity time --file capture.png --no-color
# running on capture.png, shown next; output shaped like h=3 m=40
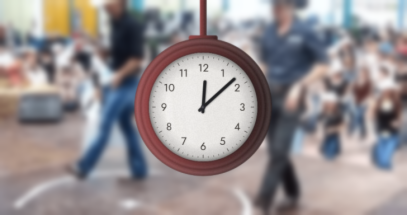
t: h=12 m=8
